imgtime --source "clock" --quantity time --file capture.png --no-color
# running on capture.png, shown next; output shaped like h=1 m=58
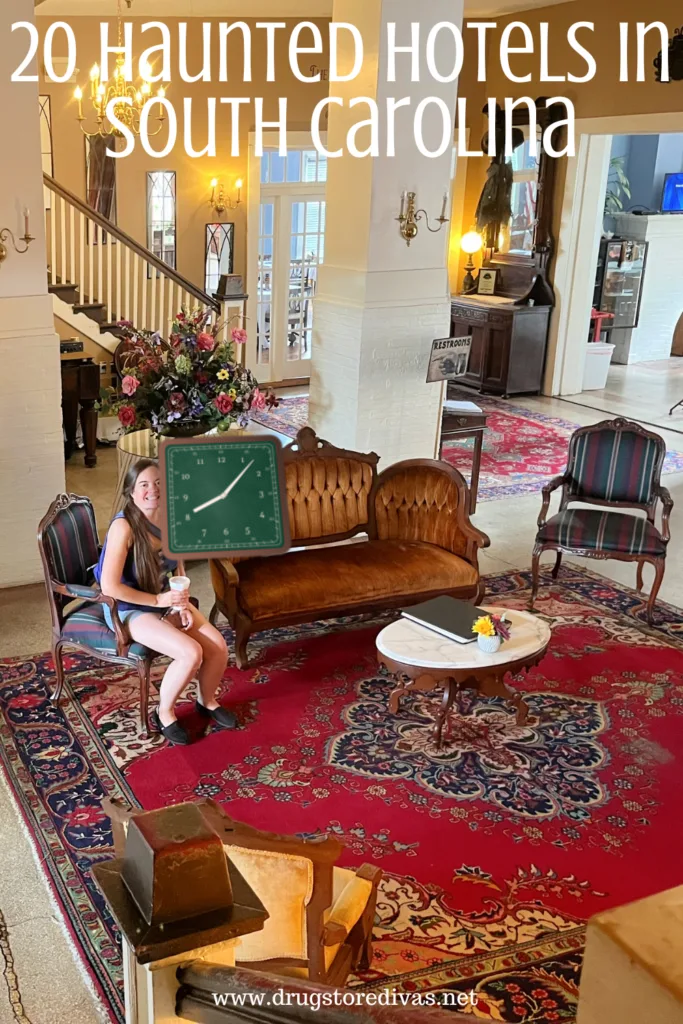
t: h=8 m=7
